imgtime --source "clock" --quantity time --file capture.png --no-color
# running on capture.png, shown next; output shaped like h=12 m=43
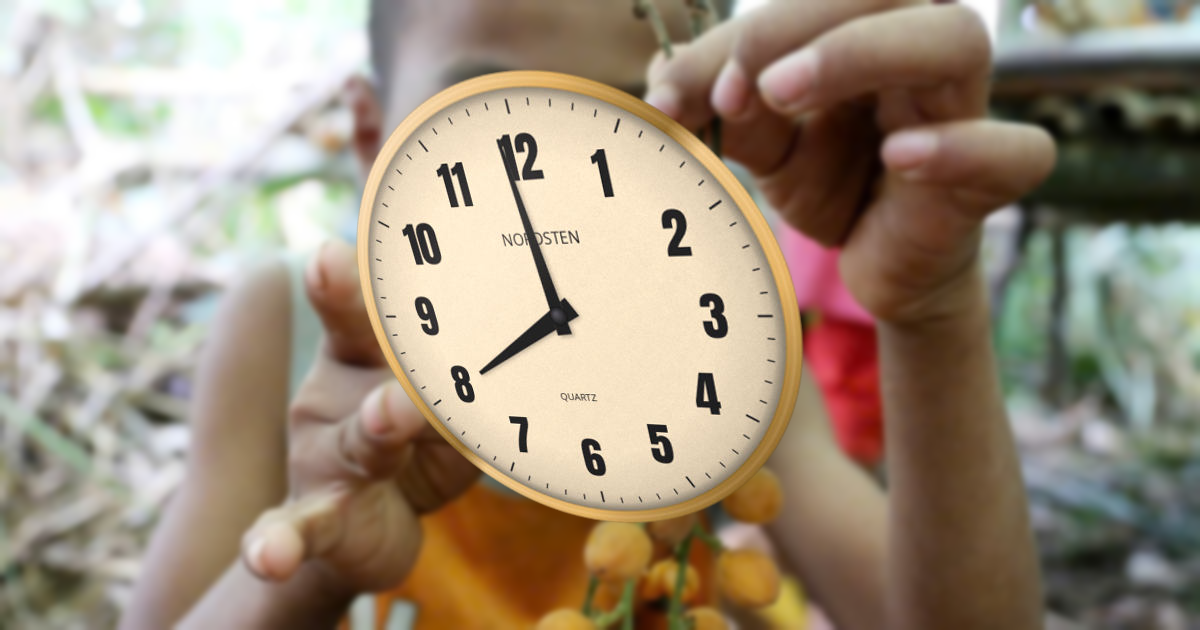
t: h=7 m=59
